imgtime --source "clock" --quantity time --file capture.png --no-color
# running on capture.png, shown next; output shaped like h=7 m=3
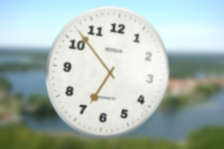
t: h=6 m=52
